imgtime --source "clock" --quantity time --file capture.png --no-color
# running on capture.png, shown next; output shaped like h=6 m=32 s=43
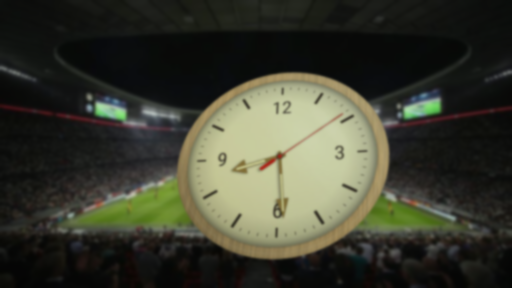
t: h=8 m=29 s=9
